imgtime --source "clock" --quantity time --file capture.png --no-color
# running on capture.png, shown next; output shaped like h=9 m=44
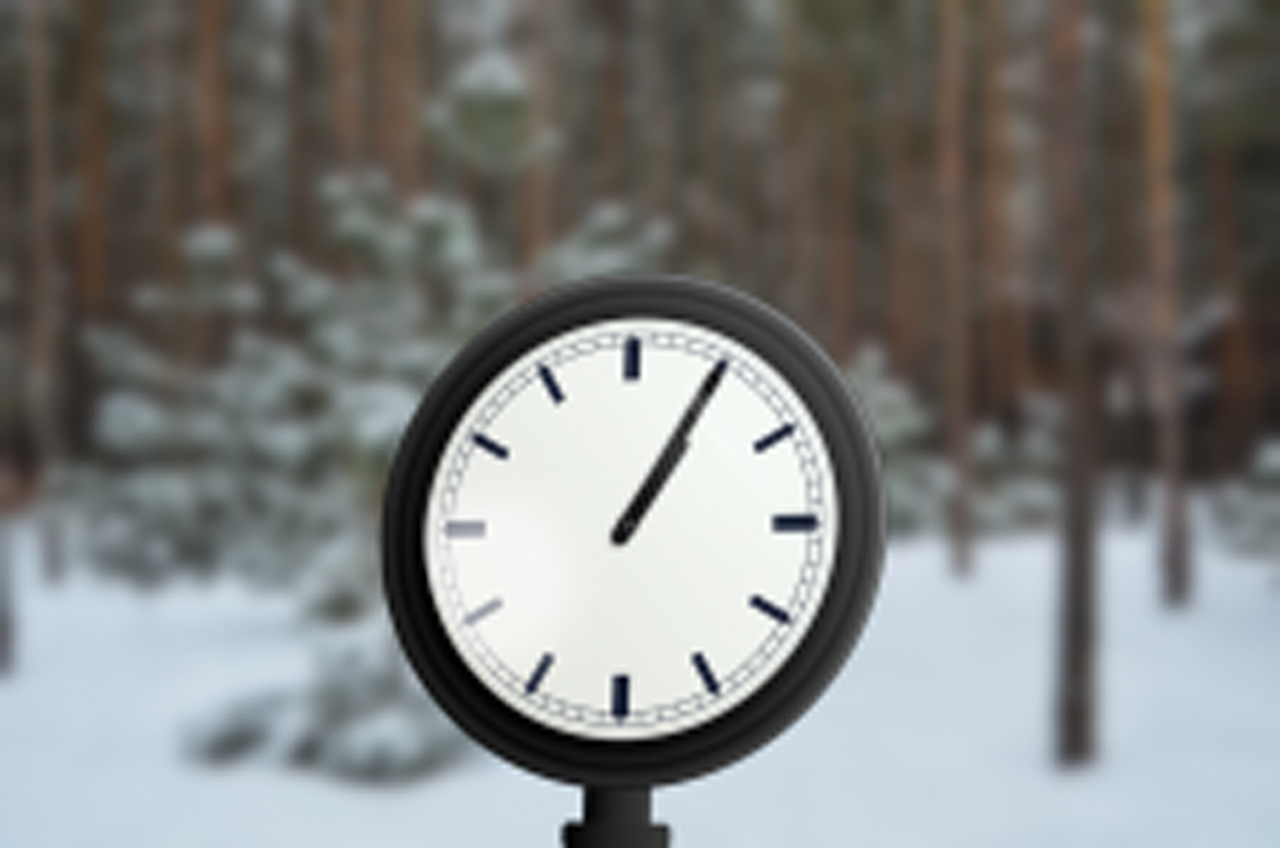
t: h=1 m=5
